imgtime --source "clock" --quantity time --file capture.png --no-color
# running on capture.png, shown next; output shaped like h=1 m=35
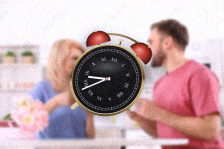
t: h=8 m=38
